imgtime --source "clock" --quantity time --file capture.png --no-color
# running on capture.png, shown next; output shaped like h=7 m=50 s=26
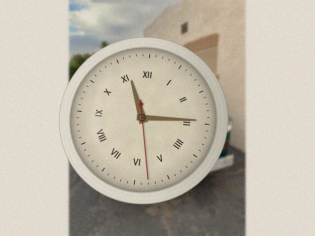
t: h=11 m=14 s=28
